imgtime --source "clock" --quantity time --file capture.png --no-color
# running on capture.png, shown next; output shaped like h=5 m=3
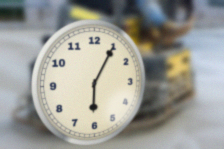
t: h=6 m=5
